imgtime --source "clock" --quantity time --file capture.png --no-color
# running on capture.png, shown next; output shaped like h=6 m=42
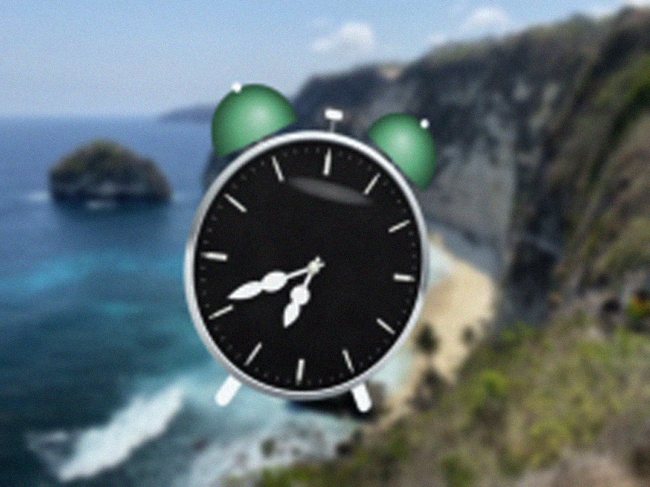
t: h=6 m=41
